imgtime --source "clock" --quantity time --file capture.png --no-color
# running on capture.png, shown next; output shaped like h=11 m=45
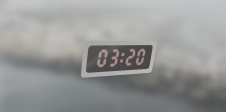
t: h=3 m=20
